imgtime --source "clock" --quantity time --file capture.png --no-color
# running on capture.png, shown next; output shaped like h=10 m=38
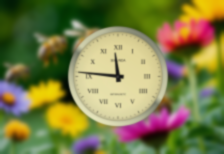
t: h=11 m=46
